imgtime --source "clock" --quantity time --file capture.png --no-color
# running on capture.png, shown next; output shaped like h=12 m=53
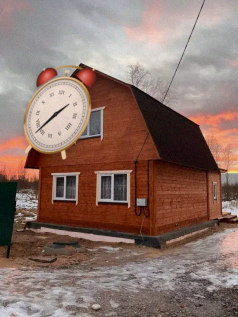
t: h=1 m=37
